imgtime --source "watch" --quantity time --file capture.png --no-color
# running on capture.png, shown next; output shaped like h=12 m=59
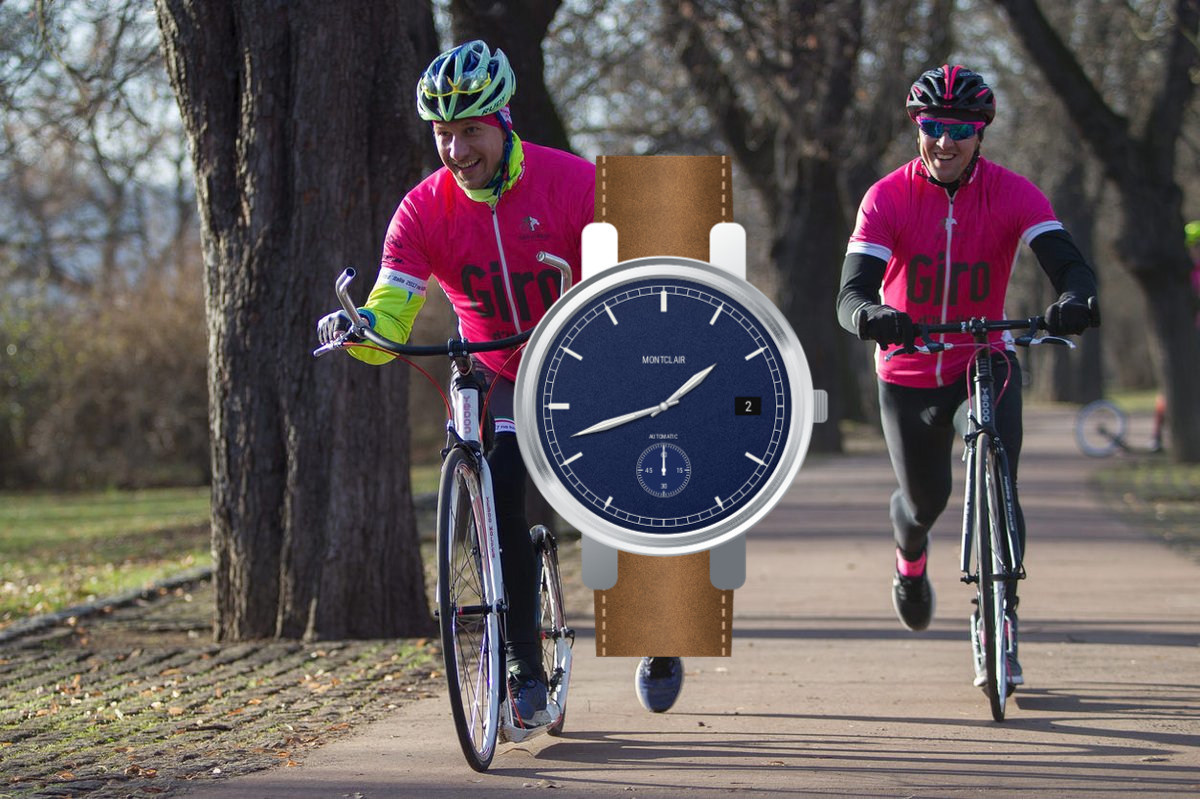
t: h=1 m=42
